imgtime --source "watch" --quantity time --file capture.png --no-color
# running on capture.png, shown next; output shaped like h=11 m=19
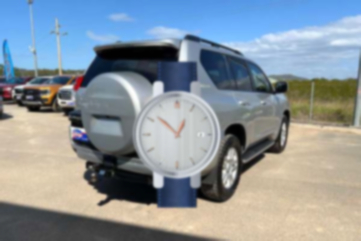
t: h=12 m=52
